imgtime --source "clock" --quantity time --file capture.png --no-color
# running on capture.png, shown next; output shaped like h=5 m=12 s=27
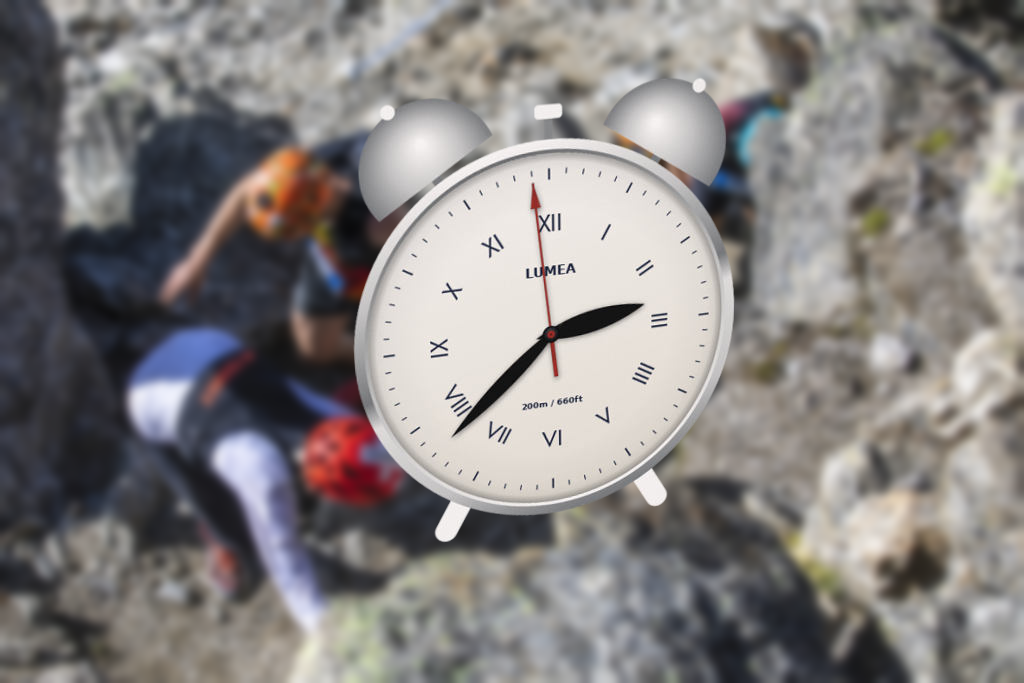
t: h=2 m=37 s=59
